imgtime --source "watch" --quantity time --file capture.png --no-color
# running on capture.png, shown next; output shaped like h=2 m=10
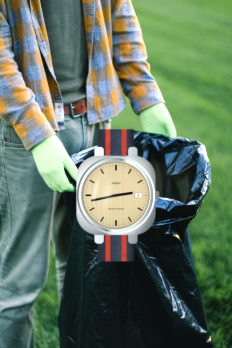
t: h=2 m=43
